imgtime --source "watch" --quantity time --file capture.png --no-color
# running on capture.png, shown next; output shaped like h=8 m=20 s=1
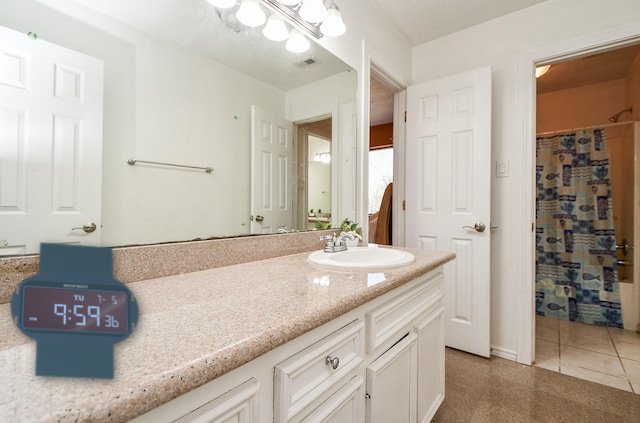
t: h=9 m=59 s=36
